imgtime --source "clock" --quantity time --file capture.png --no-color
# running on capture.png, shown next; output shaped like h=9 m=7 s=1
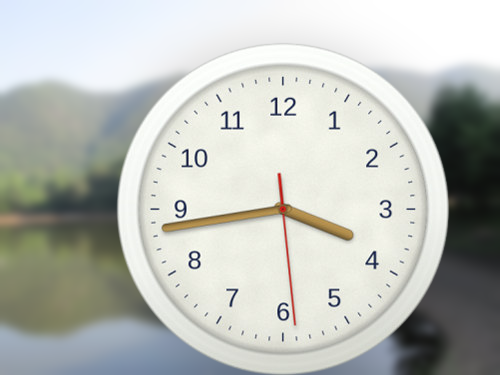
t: h=3 m=43 s=29
